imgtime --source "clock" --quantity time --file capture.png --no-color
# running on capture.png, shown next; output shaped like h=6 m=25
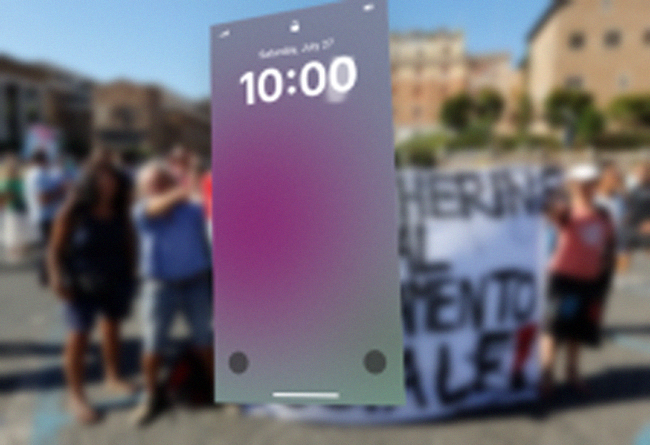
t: h=10 m=0
